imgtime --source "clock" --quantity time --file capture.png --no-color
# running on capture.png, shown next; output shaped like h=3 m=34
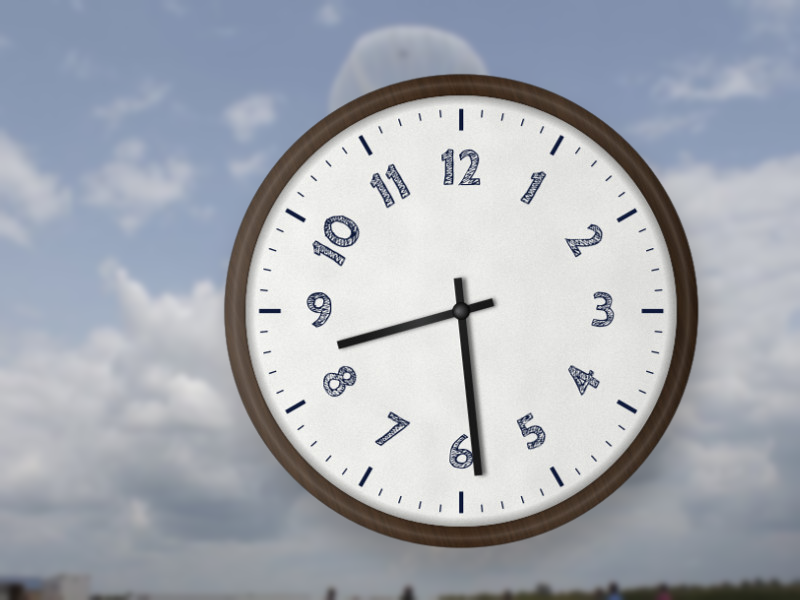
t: h=8 m=29
